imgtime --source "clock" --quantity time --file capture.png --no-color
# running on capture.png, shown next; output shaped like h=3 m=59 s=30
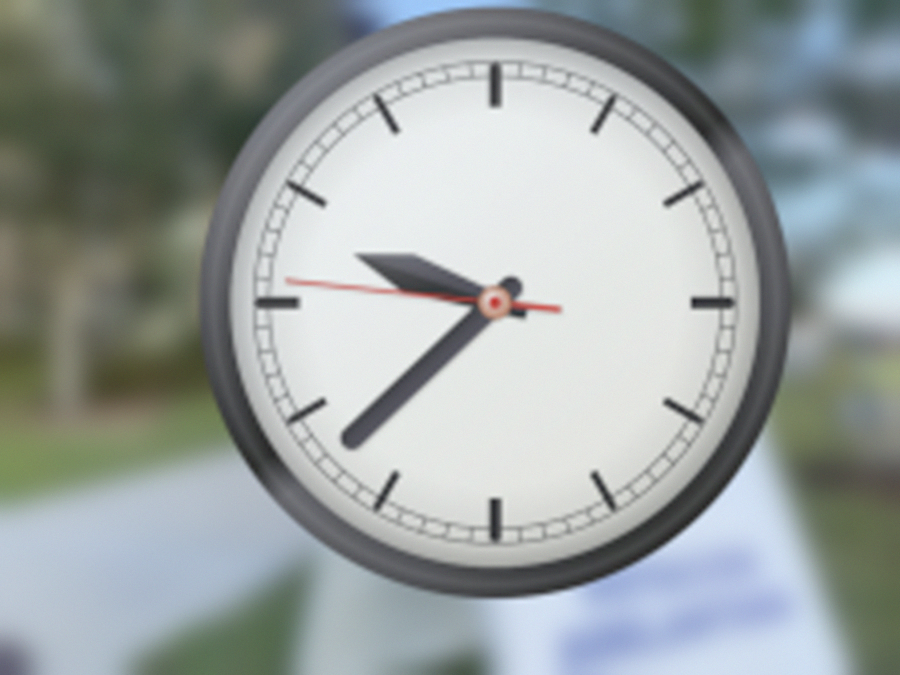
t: h=9 m=37 s=46
